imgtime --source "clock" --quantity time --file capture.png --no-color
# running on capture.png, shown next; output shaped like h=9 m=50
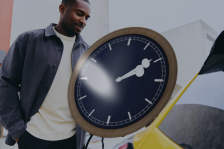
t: h=2 m=9
